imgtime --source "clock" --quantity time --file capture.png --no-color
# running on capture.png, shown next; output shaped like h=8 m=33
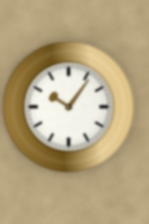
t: h=10 m=6
